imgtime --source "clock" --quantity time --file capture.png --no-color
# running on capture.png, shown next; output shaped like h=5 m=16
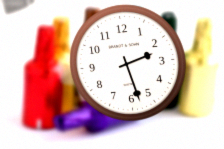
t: h=2 m=28
